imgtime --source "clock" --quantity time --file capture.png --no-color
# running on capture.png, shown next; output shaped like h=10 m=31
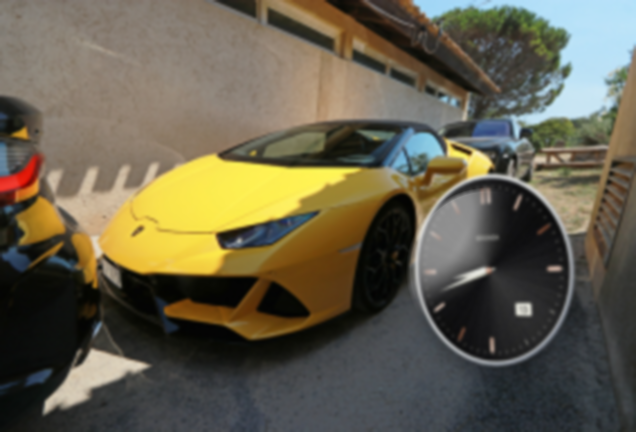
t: h=8 m=42
